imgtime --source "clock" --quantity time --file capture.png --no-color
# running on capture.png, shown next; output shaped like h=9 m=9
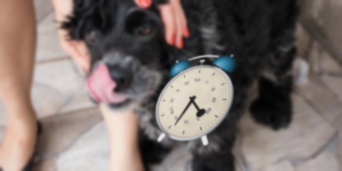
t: h=4 m=34
